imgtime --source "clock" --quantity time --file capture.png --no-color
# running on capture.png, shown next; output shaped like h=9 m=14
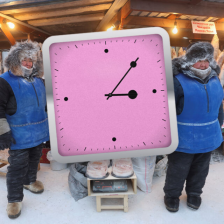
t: h=3 m=7
